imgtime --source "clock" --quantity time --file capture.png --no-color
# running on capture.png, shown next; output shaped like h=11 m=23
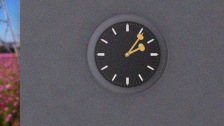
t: h=2 m=6
